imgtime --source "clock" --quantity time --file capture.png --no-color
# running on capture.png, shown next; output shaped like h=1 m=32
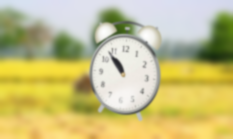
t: h=10 m=53
